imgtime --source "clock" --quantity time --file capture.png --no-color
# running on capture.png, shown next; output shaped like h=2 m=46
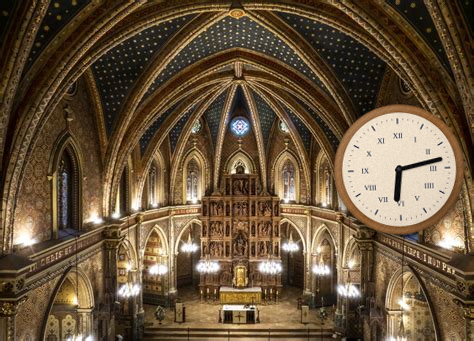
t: h=6 m=13
